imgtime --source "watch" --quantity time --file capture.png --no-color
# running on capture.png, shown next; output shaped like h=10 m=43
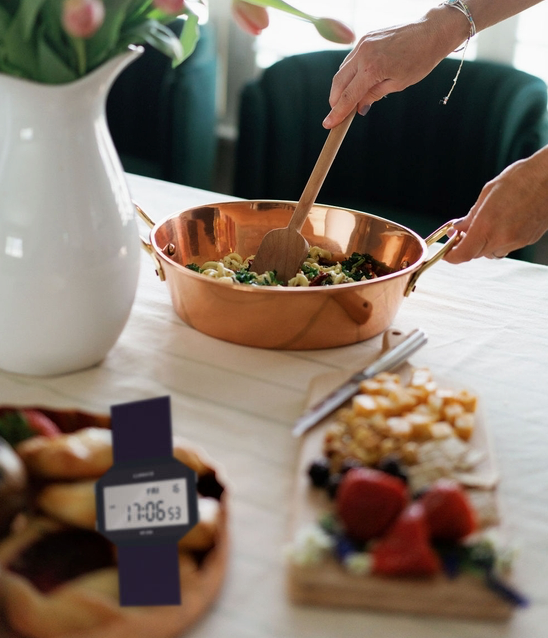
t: h=17 m=6
